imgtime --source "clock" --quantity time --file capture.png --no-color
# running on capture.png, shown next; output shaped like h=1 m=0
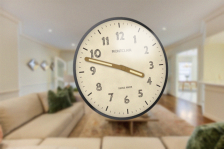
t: h=3 m=48
